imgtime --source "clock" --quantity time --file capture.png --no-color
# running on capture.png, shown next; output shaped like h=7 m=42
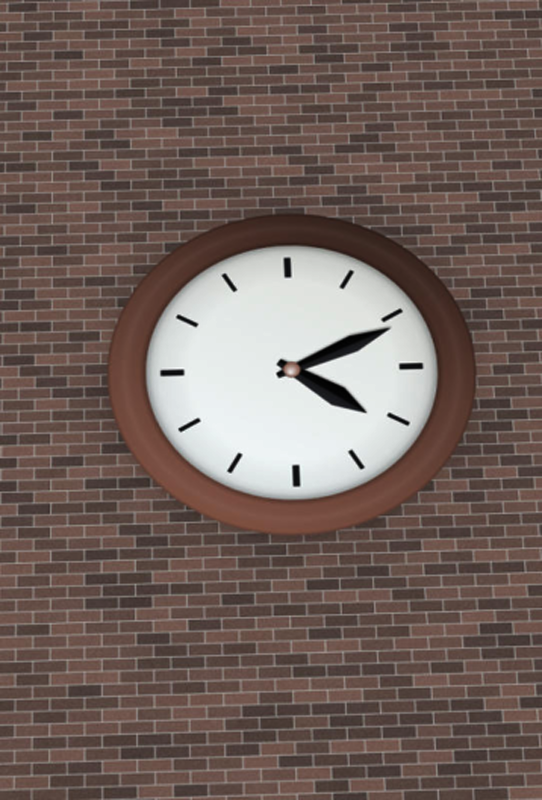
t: h=4 m=11
